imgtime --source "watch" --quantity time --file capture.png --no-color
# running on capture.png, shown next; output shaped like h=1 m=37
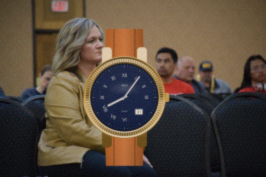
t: h=8 m=6
